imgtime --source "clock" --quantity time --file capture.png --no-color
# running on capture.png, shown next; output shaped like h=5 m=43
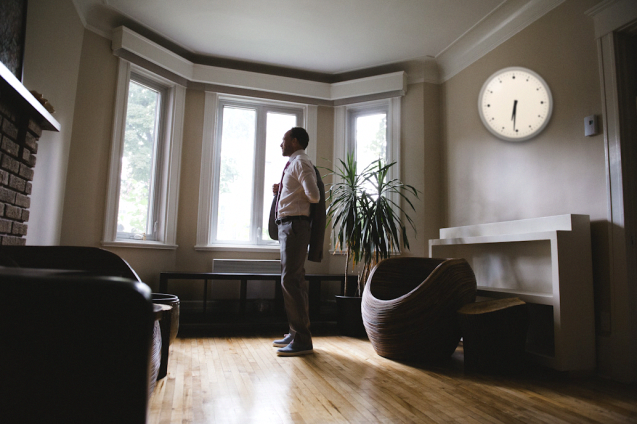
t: h=6 m=31
